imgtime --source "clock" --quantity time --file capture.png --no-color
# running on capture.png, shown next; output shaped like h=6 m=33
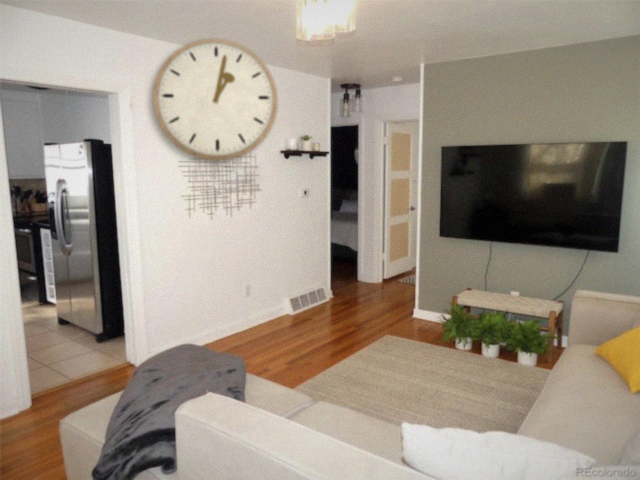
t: h=1 m=2
